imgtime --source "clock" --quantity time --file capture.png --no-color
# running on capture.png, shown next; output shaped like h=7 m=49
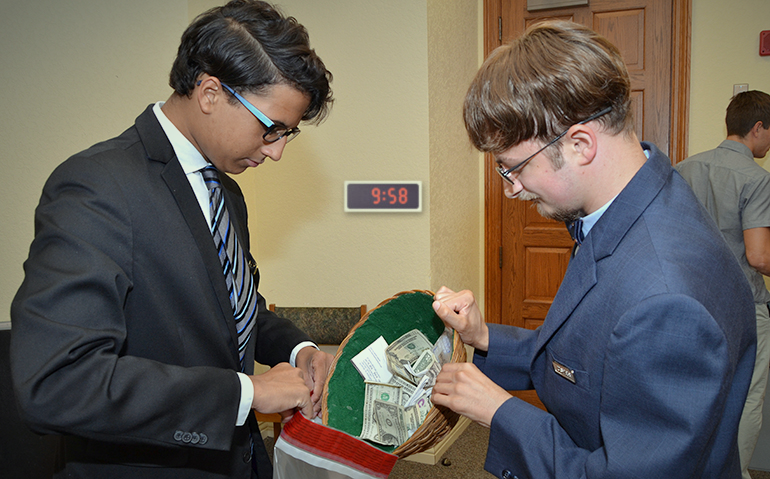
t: h=9 m=58
